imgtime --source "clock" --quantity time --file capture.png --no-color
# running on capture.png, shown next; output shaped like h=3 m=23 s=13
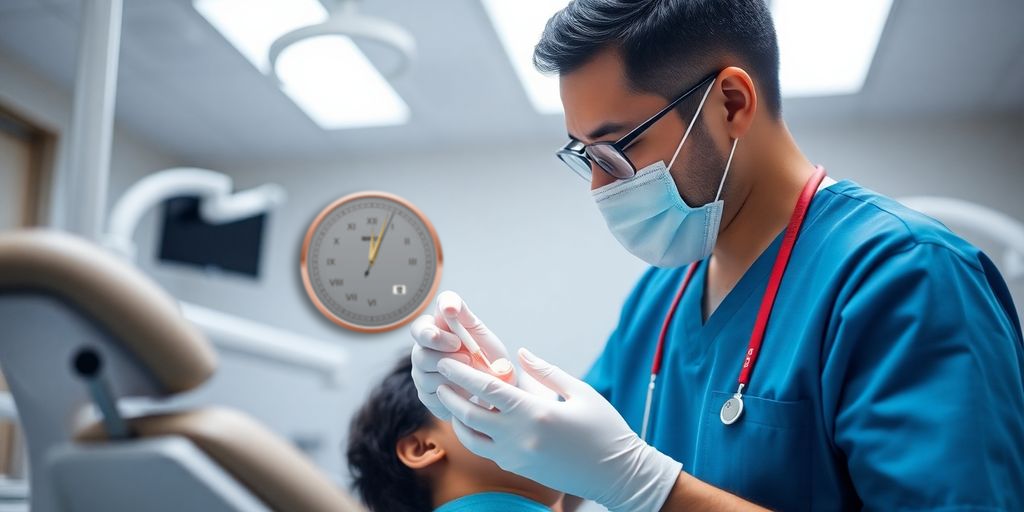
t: h=12 m=3 s=4
